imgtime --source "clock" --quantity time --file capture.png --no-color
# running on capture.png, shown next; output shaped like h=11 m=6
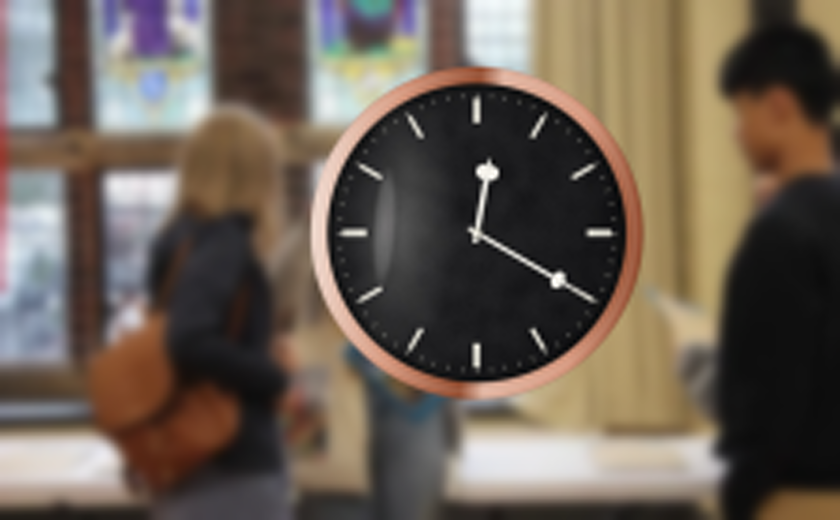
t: h=12 m=20
